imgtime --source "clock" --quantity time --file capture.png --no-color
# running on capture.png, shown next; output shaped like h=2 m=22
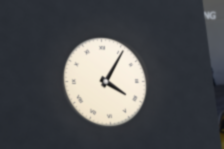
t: h=4 m=6
